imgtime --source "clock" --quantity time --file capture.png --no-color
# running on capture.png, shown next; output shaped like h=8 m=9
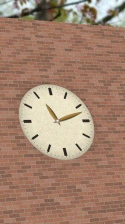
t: h=11 m=12
